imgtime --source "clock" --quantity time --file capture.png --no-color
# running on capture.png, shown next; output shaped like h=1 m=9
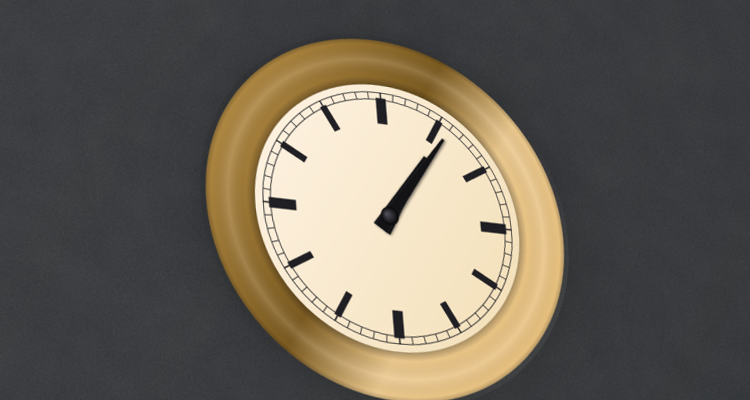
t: h=1 m=6
